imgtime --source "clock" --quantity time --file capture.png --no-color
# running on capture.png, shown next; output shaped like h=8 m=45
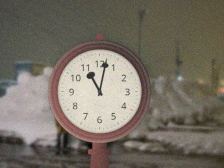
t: h=11 m=2
